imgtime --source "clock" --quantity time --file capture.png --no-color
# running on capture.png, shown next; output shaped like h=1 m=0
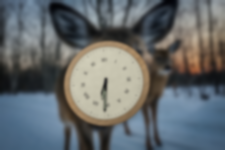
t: h=6 m=31
